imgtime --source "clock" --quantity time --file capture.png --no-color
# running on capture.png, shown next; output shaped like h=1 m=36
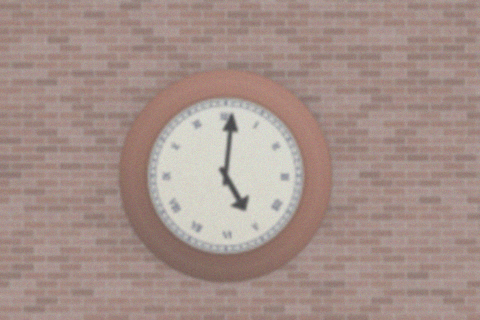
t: h=5 m=1
